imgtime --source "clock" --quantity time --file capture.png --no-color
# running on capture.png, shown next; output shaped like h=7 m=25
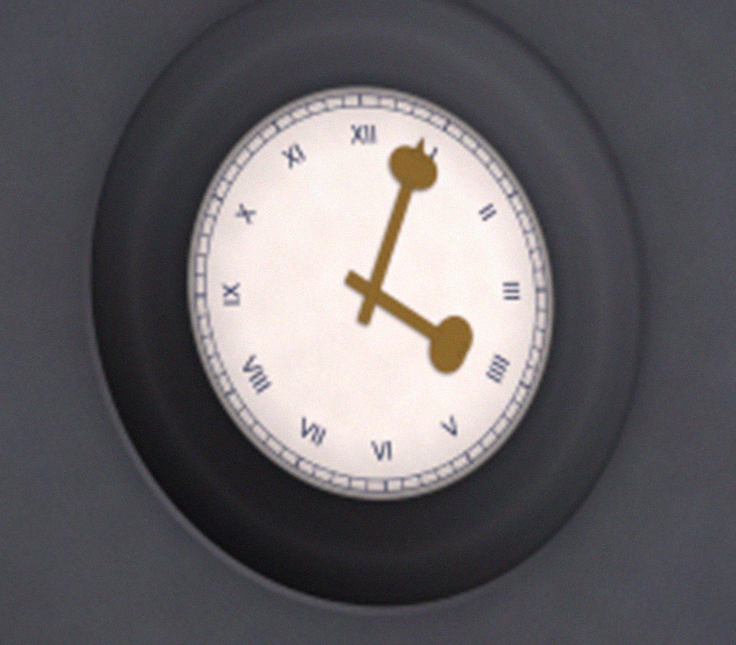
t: h=4 m=4
